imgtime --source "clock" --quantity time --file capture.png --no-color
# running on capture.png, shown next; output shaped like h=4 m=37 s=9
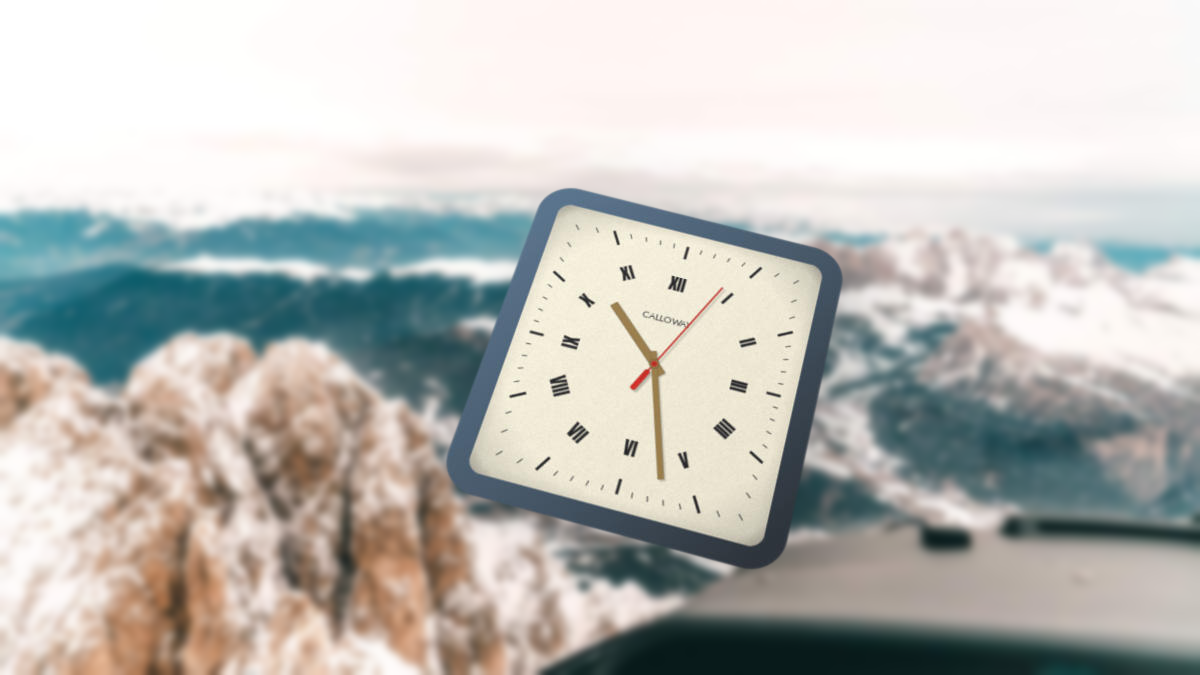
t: h=10 m=27 s=4
